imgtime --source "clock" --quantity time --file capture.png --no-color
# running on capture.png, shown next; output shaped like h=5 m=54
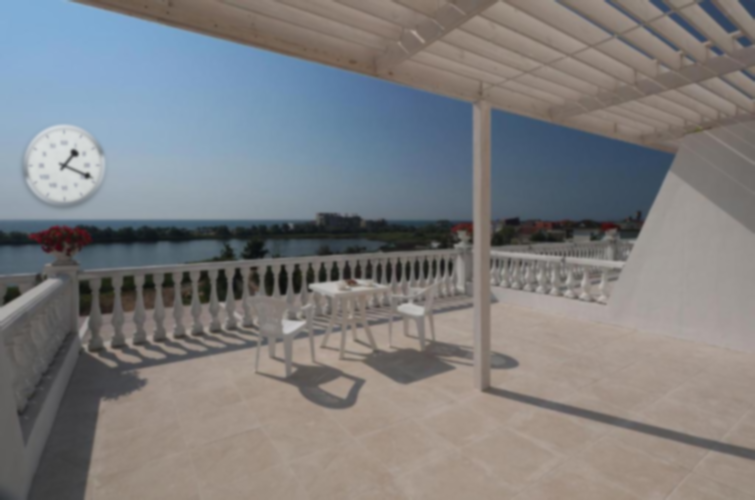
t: h=1 m=19
